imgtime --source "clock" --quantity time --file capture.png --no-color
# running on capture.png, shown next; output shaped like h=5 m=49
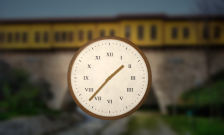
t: h=1 m=37
